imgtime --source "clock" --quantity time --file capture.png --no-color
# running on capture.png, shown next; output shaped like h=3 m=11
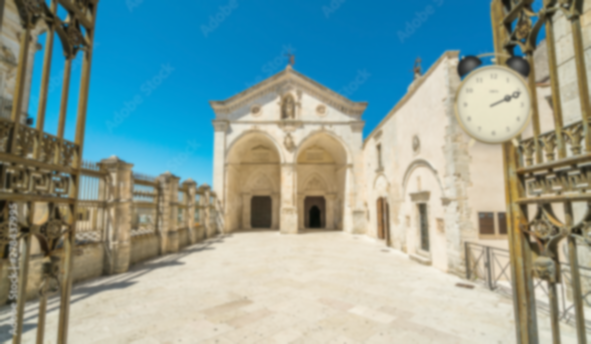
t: h=2 m=11
